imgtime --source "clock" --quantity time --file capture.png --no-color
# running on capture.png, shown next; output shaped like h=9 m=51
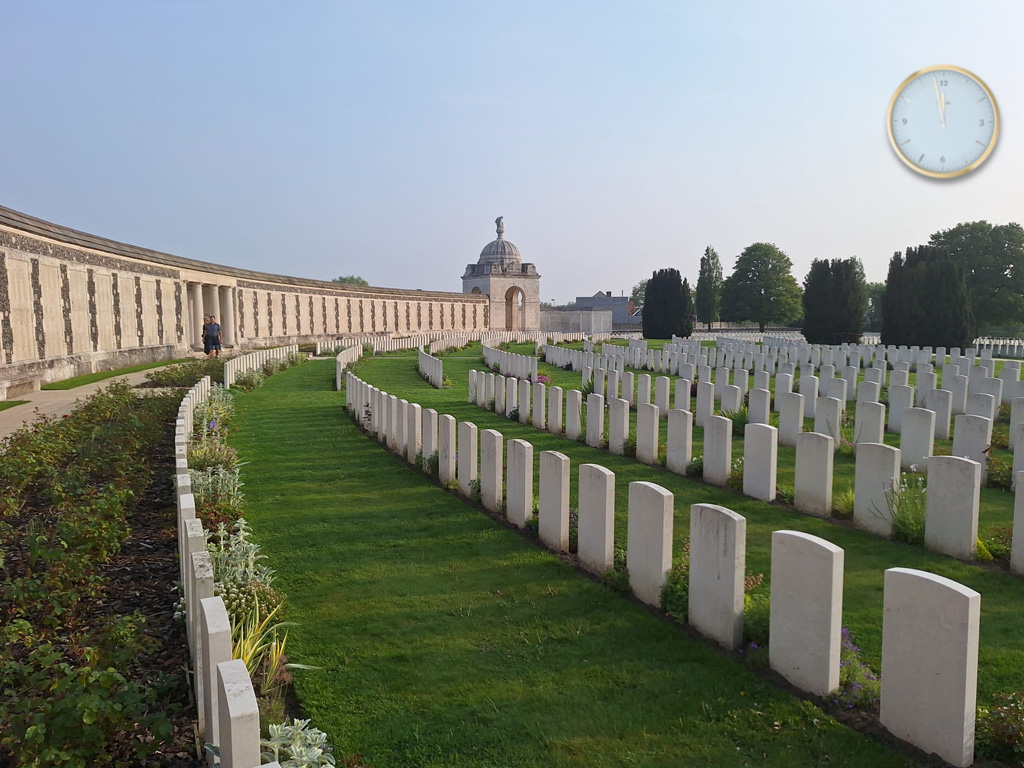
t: h=11 m=58
